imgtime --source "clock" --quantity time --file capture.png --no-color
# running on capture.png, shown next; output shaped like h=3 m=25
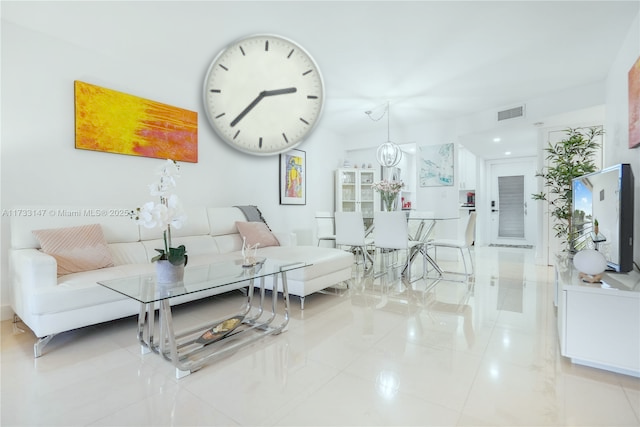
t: h=2 m=37
